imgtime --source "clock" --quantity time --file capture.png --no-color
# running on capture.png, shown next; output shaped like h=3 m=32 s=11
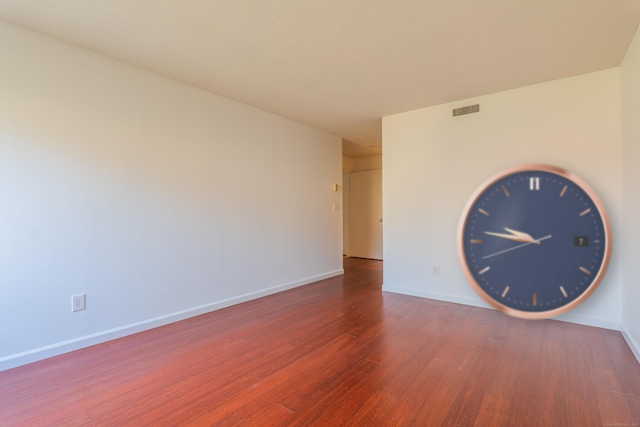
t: h=9 m=46 s=42
